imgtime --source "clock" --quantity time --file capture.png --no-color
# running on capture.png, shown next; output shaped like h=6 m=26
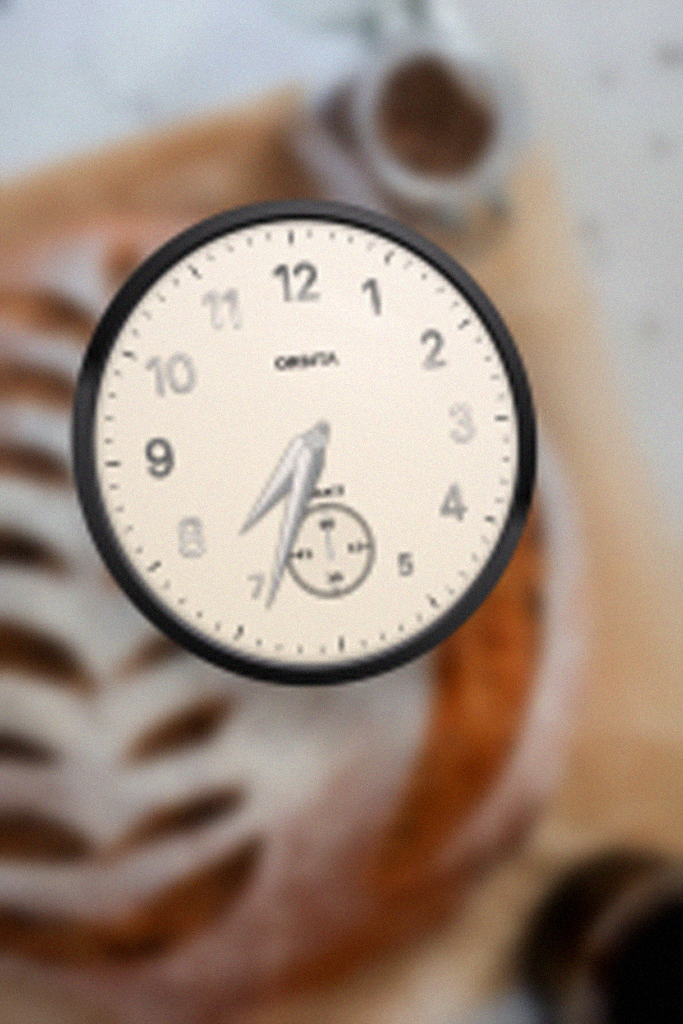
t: h=7 m=34
